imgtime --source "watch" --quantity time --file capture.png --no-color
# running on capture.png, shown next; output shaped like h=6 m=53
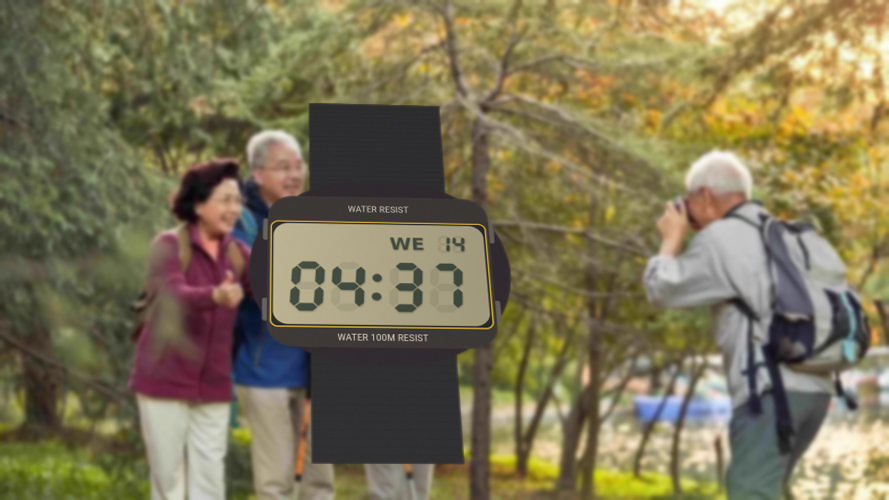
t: h=4 m=37
